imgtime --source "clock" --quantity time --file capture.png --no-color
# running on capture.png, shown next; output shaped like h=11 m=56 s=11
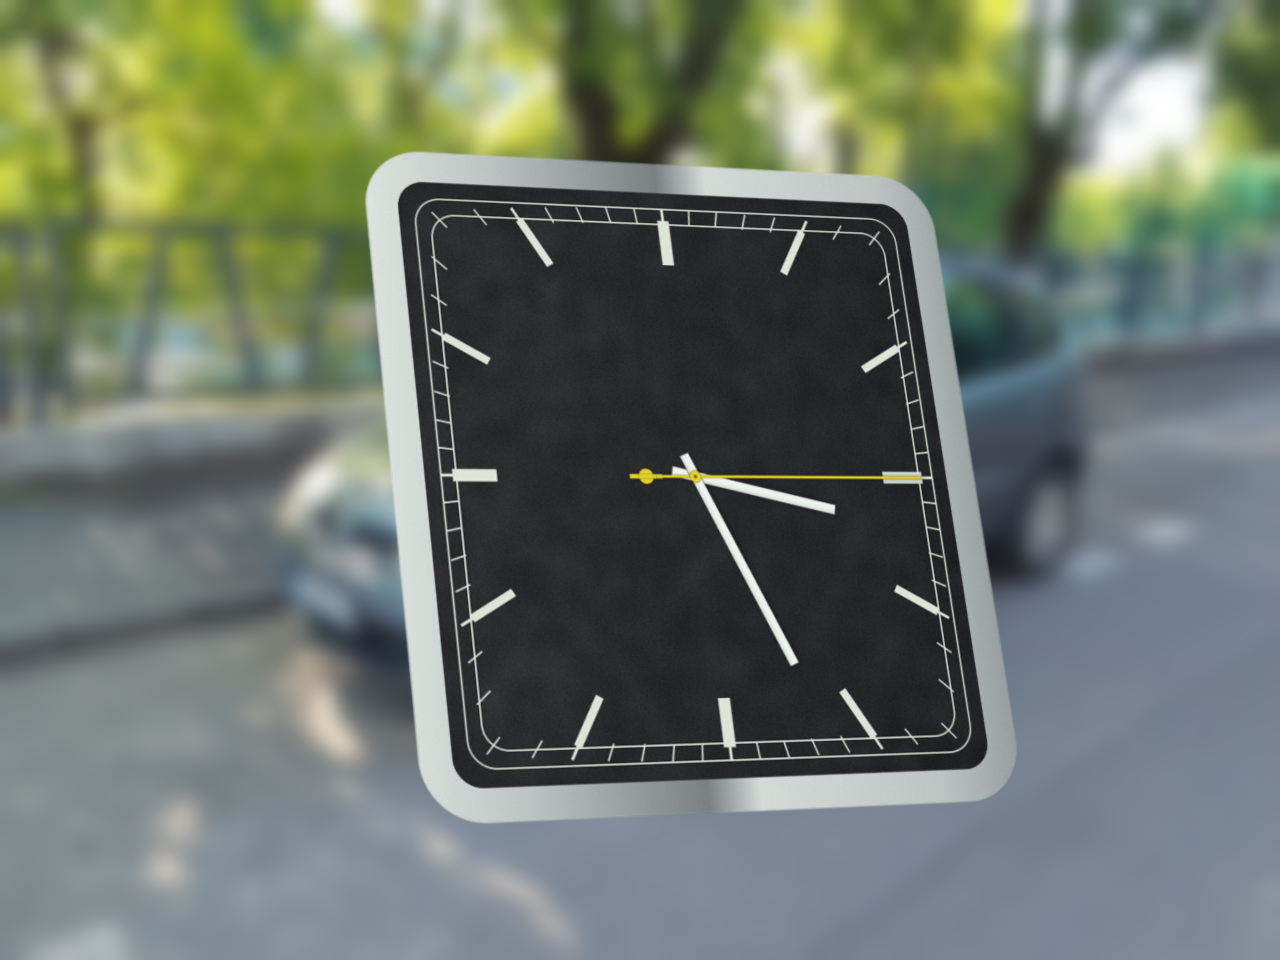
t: h=3 m=26 s=15
